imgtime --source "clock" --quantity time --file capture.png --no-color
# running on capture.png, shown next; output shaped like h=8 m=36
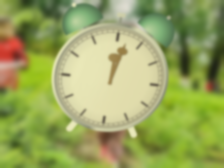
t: h=12 m=2
